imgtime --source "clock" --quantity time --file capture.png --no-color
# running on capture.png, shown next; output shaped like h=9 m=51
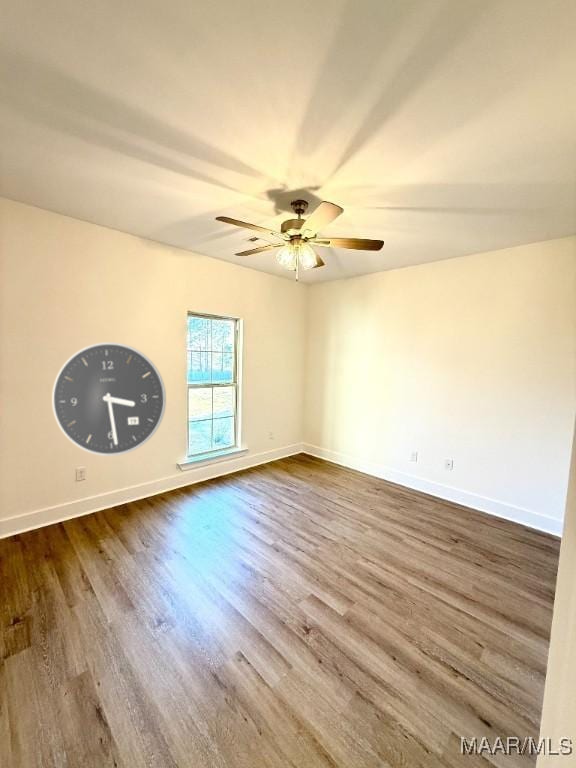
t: h=3 m=29
